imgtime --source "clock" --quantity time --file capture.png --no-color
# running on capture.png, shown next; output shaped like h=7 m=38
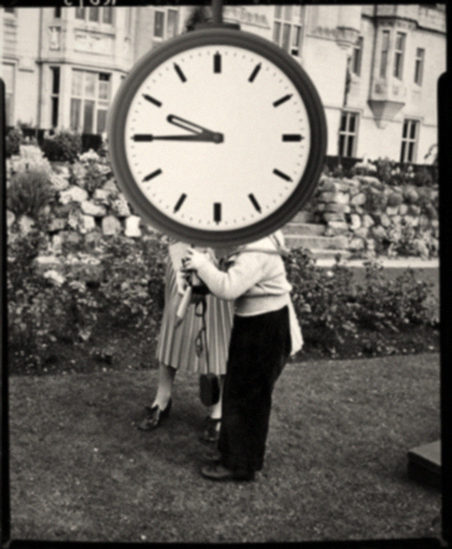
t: h=9 m=45
